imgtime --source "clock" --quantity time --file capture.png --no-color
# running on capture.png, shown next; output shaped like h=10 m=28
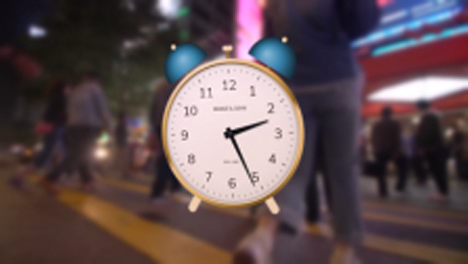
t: h=2 m=26
